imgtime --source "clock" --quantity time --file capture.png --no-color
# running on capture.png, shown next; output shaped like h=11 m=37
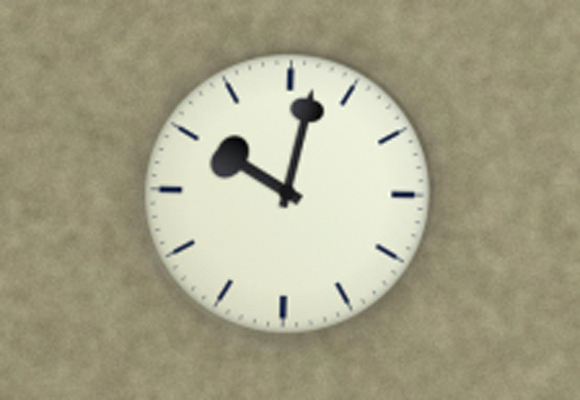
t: h=10 m=2
